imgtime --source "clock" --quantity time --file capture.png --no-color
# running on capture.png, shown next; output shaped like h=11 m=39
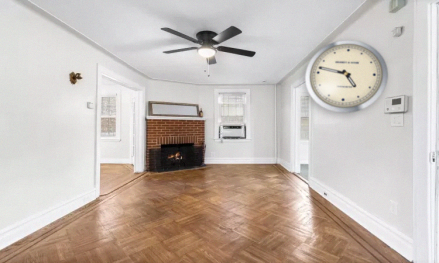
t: h=4 m=47
